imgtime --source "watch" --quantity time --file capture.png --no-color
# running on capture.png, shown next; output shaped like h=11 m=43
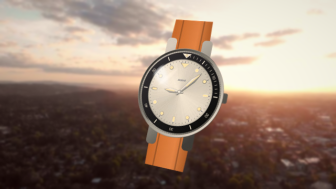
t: h=9 m=7
